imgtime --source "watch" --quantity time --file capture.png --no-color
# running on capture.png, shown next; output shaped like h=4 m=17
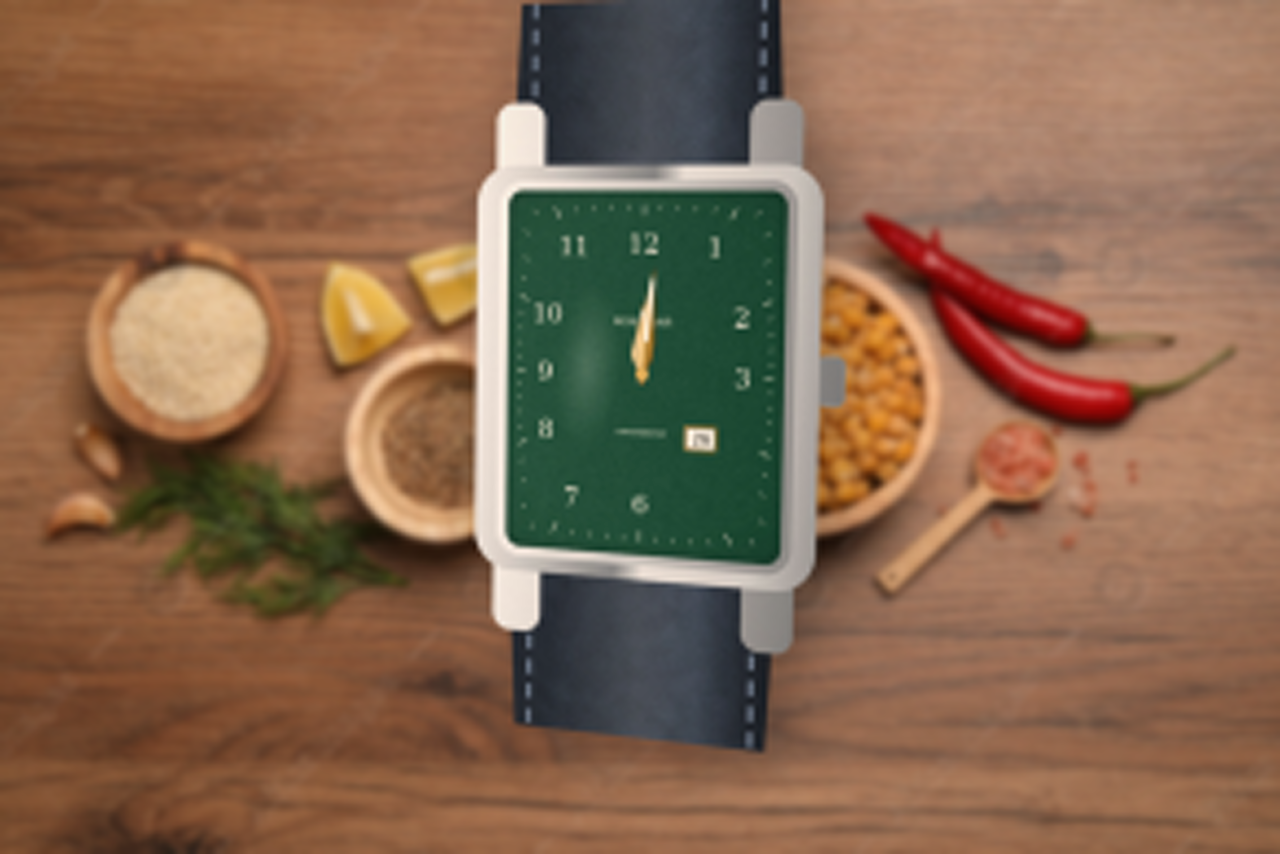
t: h=12 m=1
